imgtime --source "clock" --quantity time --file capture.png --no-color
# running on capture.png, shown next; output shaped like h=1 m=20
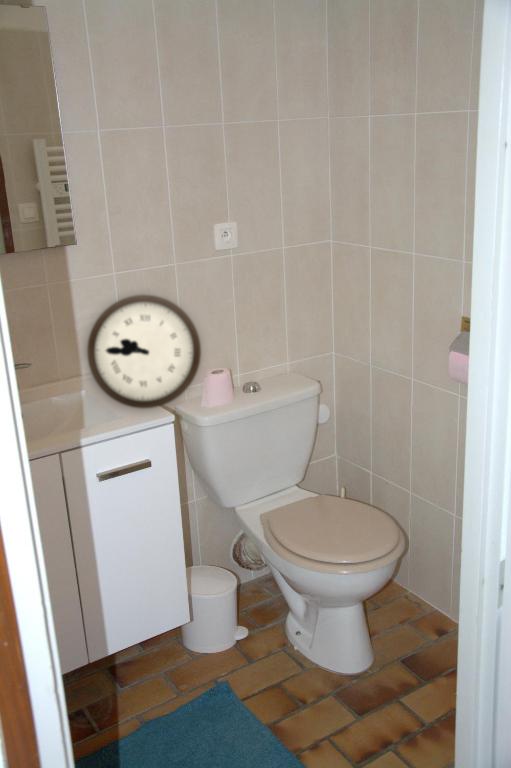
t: h=9 m=45
